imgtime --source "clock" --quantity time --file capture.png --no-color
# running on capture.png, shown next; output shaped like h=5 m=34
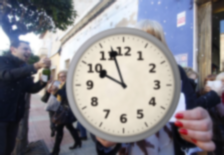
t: h=9 m=57
